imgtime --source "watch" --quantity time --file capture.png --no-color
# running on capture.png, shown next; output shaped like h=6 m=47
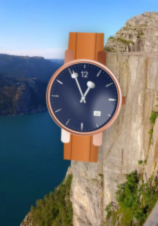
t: h=12 m=56
